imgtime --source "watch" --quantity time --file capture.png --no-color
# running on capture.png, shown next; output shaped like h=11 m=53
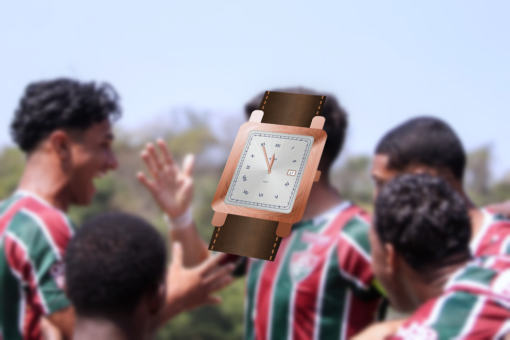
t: h=11 m=55
